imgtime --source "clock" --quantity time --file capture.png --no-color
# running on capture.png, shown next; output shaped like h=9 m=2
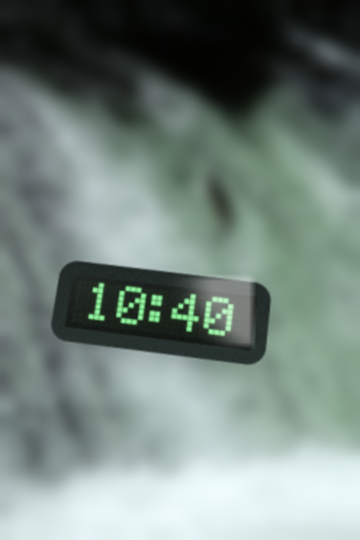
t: h=10 m=40
